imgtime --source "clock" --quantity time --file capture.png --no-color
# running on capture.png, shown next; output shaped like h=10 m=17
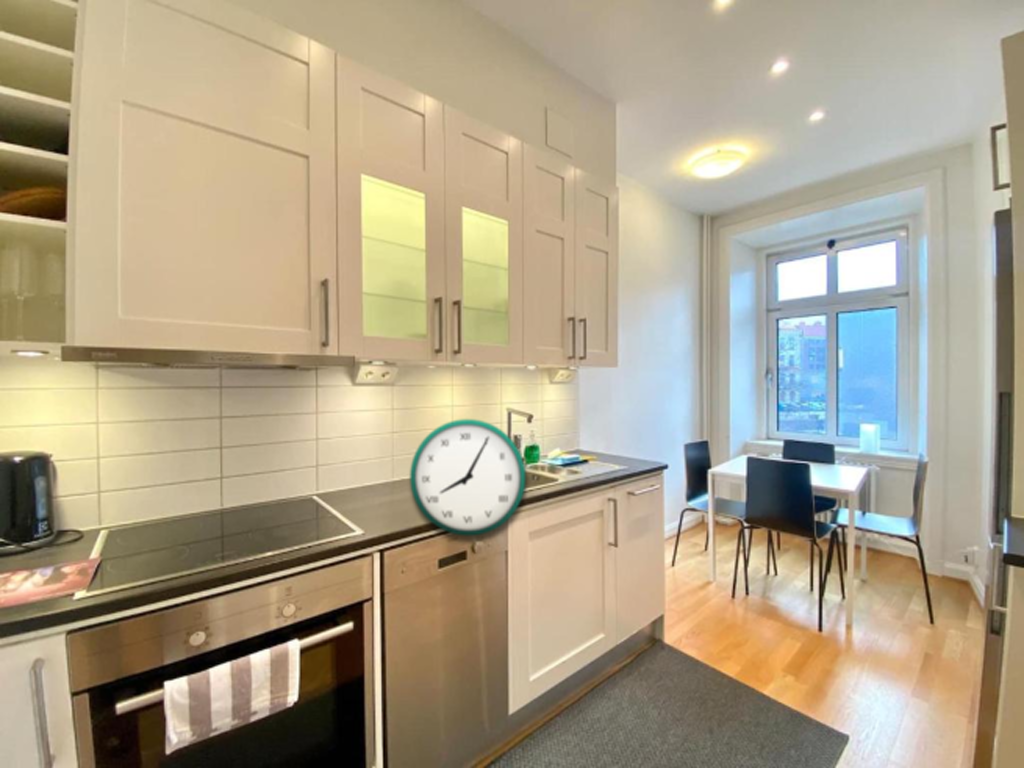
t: h=8 m=5
